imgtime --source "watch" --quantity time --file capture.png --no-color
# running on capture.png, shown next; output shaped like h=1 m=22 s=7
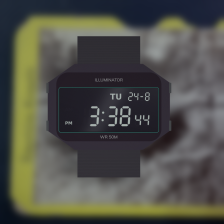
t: h=3 m=38 s=44
